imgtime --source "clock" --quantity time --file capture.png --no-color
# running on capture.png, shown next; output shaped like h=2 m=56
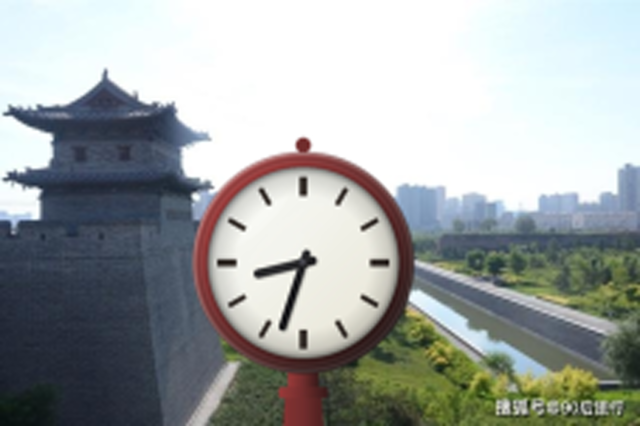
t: h=8 m=33
